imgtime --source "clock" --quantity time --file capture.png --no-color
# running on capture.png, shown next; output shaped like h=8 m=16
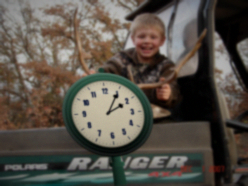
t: h=2 m=5
